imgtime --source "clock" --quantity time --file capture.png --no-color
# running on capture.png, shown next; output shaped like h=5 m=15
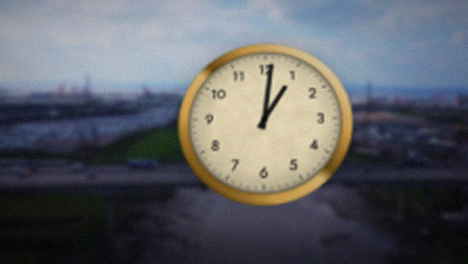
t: h=1 m=1
